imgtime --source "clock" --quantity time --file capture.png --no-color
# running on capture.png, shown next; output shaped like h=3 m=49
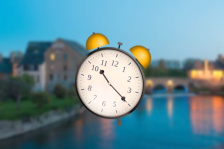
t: h=10 m=20
